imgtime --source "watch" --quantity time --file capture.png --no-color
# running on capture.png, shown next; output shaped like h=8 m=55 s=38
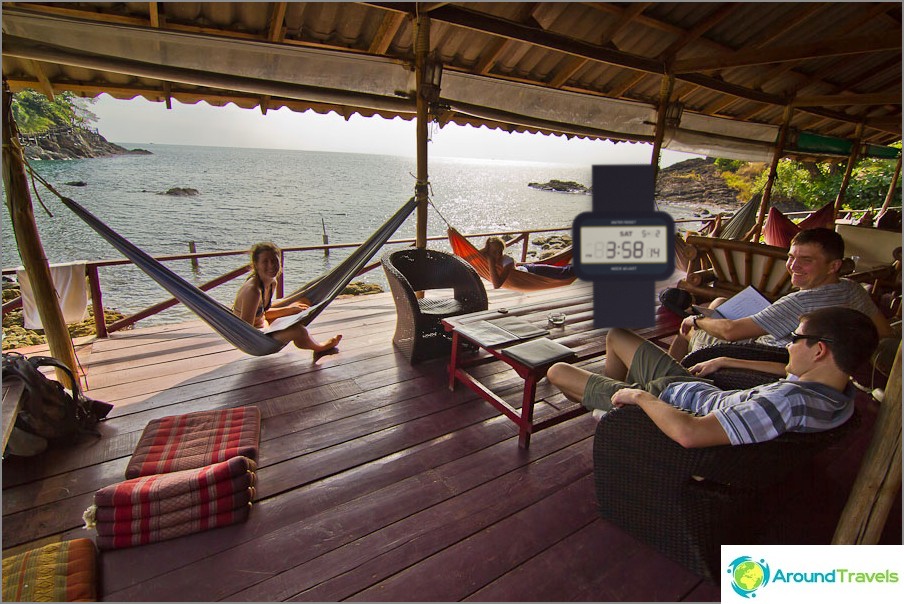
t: h=3 m=58 s=14
